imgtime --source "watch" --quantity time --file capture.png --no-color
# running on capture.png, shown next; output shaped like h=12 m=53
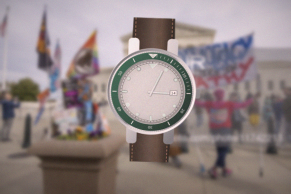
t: h=3 m=4
